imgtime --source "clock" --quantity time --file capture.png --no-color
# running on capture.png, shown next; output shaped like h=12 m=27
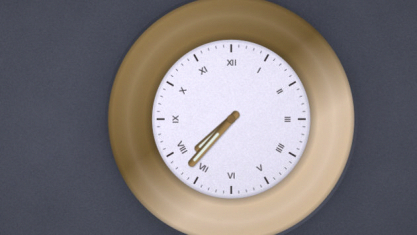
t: h=7 m=37
